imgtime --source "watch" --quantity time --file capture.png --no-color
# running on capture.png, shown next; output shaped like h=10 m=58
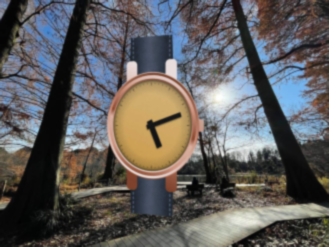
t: h=5 m=12
